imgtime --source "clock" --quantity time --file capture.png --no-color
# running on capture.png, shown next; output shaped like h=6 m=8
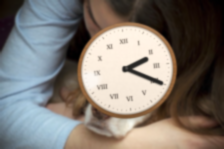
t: h=2 m=20
